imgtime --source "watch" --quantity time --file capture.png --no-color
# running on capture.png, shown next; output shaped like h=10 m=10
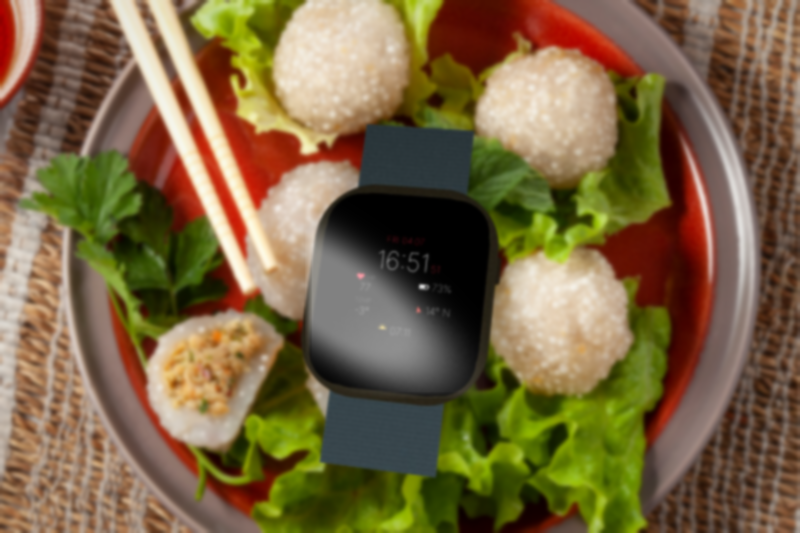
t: h=16 m=51
